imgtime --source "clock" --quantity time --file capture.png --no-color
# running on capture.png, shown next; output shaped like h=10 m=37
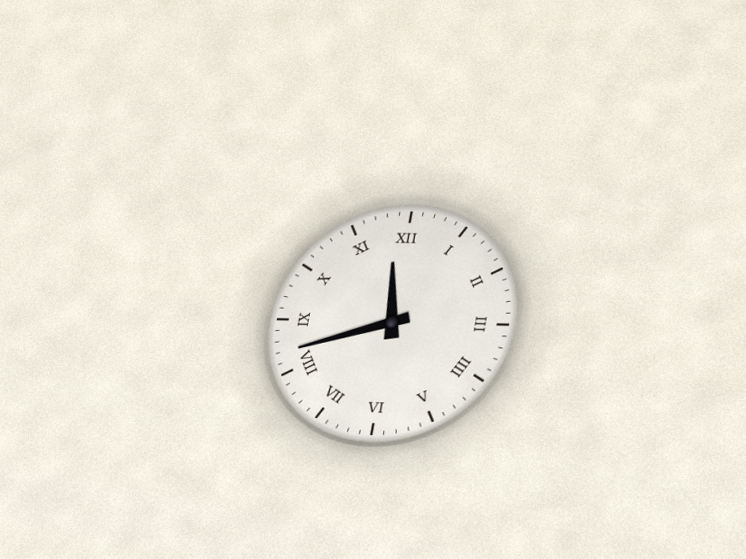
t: h=11 m=42
